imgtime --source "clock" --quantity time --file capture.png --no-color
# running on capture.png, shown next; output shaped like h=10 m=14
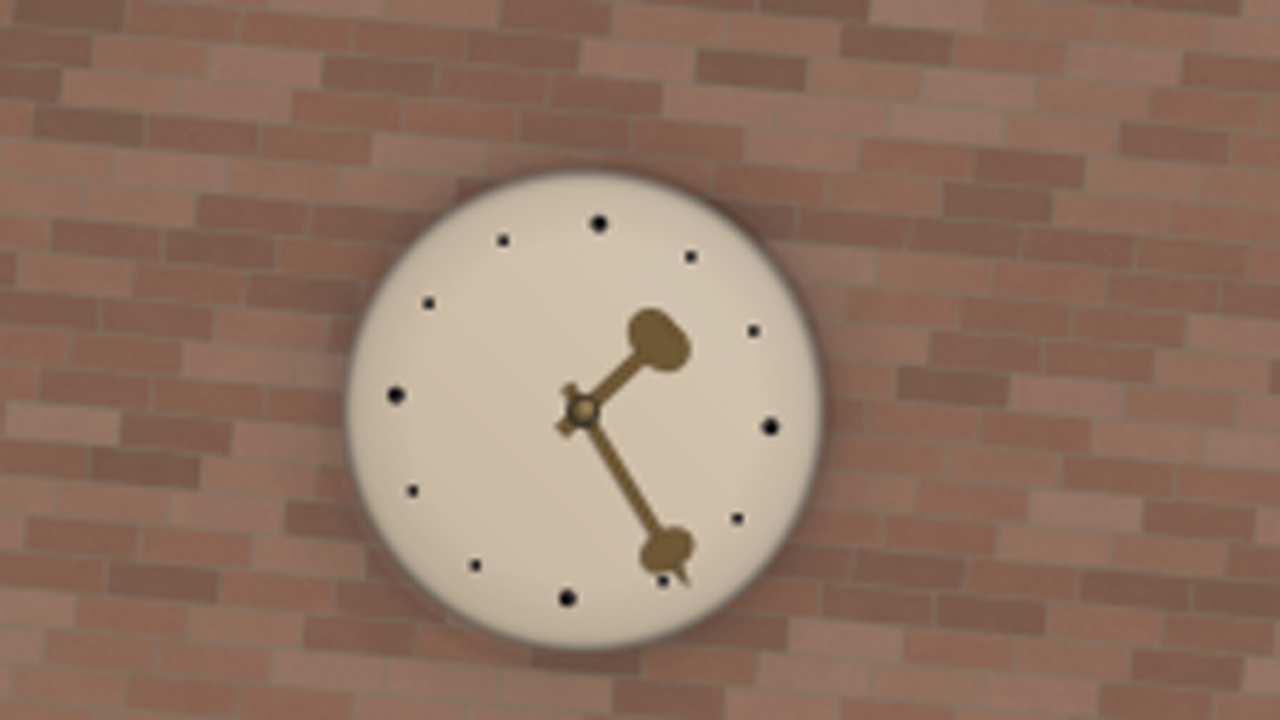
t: h=1 m=24
